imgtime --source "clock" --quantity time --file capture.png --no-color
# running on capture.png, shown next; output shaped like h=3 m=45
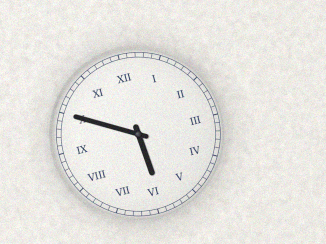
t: h=5 m=50
